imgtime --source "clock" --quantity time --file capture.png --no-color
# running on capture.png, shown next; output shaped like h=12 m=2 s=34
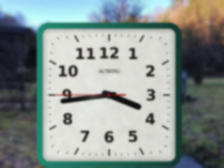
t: h=3 m=43 s=45
